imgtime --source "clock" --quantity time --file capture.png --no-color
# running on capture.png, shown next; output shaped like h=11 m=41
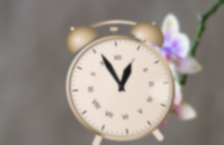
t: h=12 m=56
